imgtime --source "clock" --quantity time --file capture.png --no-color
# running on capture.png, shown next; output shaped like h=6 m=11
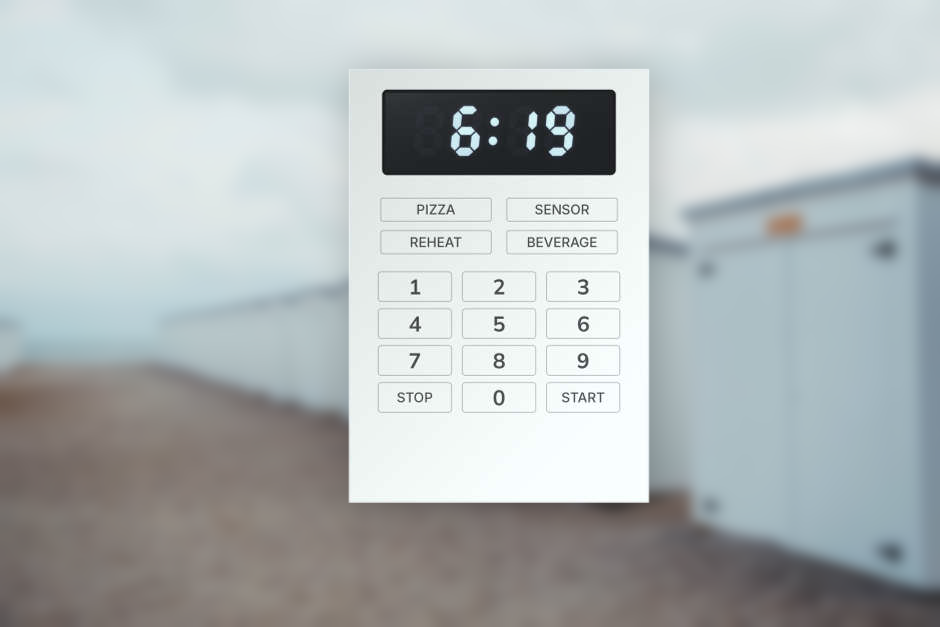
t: h=6 m=19
